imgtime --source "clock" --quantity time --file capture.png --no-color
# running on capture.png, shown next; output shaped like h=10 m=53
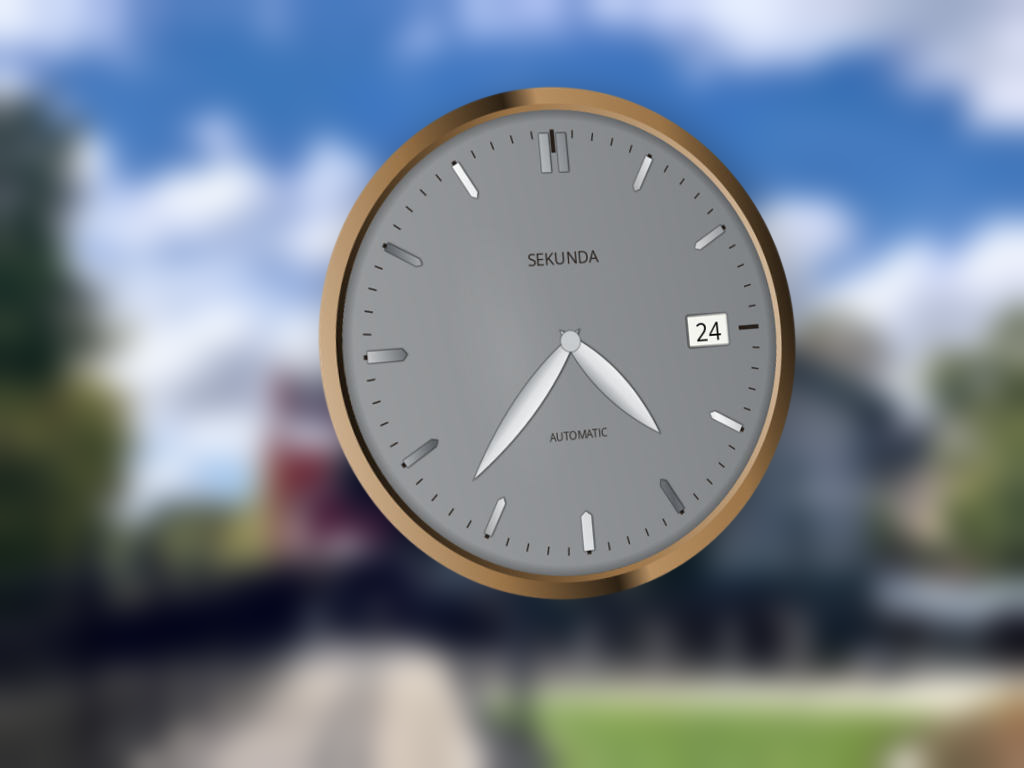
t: h=4 m=37
